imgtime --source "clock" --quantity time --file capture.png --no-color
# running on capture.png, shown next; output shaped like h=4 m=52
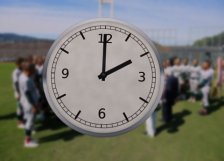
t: h=2 m=0
